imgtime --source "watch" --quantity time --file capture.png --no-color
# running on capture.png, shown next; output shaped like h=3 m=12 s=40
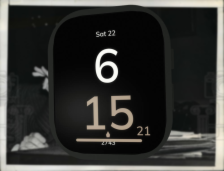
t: h=6 m=15 s=21
